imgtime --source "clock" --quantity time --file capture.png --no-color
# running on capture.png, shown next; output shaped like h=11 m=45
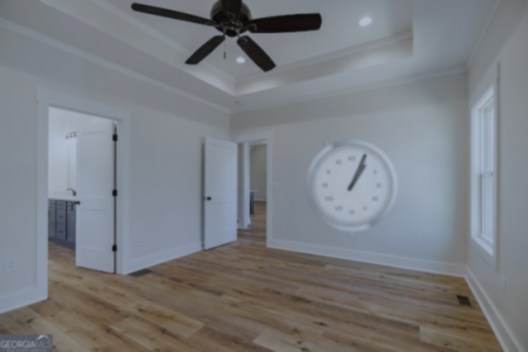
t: h=1 m=4
